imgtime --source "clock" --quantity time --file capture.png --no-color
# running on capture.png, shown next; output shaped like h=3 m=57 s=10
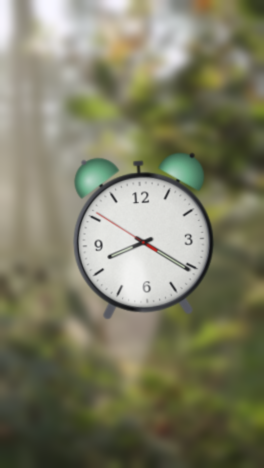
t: h=8 m=20 s=51
